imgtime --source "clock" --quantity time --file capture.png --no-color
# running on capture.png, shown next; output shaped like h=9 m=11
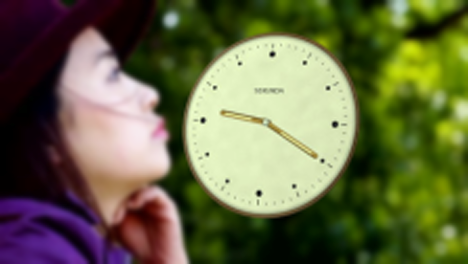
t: h=9 m=20
